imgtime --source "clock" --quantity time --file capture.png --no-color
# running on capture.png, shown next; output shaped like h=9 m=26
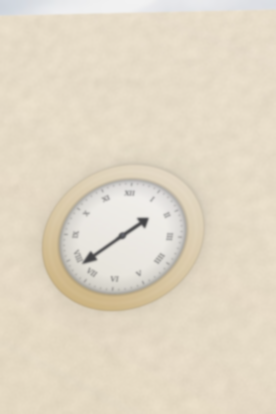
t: h=1 m=38
